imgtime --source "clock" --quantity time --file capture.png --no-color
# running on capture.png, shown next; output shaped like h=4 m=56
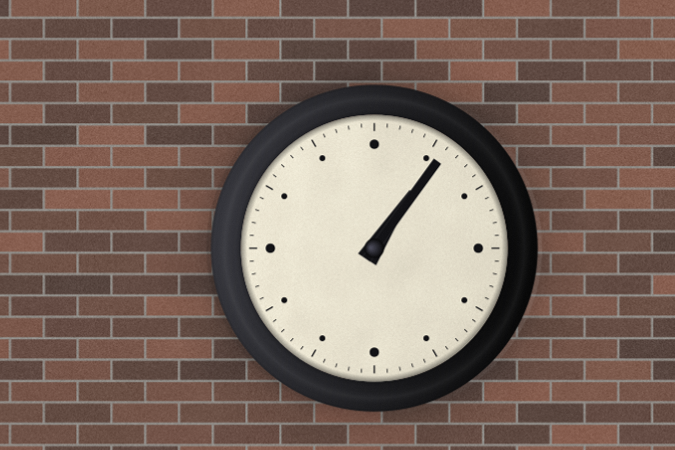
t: h=1 m=6
